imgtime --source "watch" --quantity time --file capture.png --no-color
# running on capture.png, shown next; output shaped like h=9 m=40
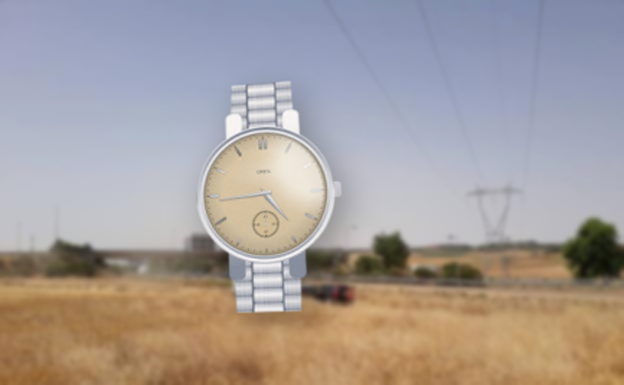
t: h=4 m=44
